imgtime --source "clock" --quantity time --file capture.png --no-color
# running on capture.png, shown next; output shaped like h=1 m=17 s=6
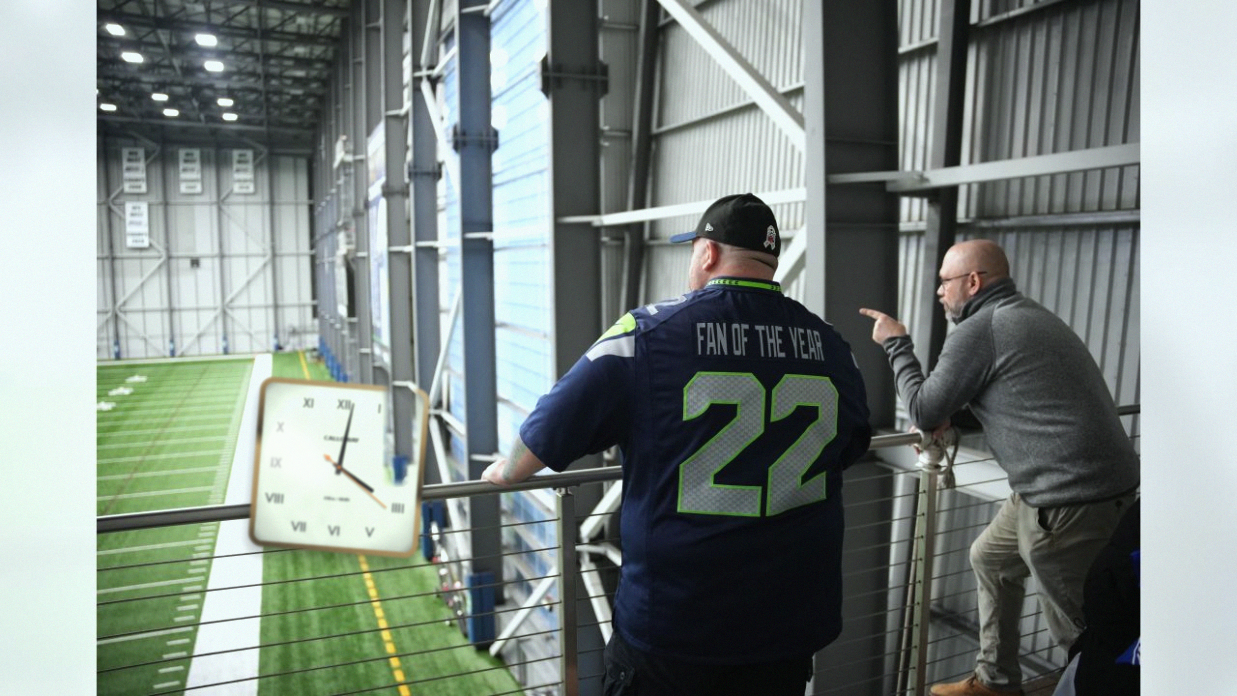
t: h=4 m=1 s=21
